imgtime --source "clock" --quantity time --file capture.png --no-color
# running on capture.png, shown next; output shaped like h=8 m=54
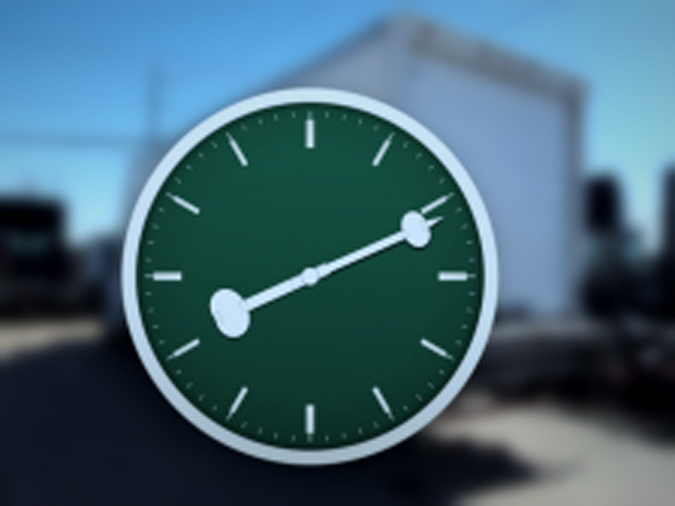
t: h=8 m=11
